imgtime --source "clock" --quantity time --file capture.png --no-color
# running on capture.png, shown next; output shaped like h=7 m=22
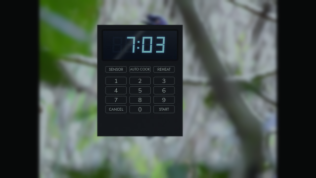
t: h=7 m=3
